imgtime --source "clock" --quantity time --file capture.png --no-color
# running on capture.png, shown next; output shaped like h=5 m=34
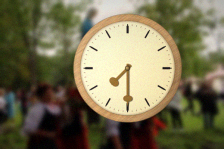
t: h=7 m=30
